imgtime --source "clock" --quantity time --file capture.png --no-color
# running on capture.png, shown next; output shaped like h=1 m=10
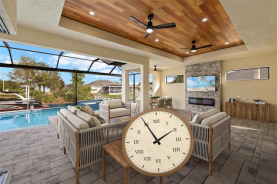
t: h=1 m=55
